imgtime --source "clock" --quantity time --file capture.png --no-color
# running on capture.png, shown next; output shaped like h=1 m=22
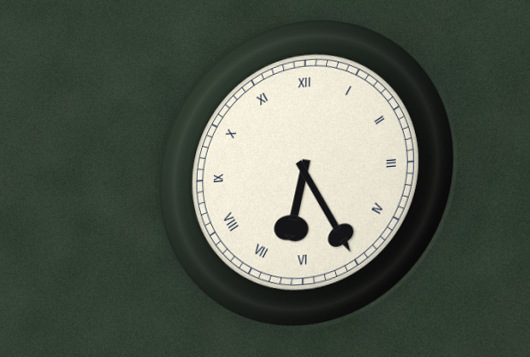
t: h=6 m=25
